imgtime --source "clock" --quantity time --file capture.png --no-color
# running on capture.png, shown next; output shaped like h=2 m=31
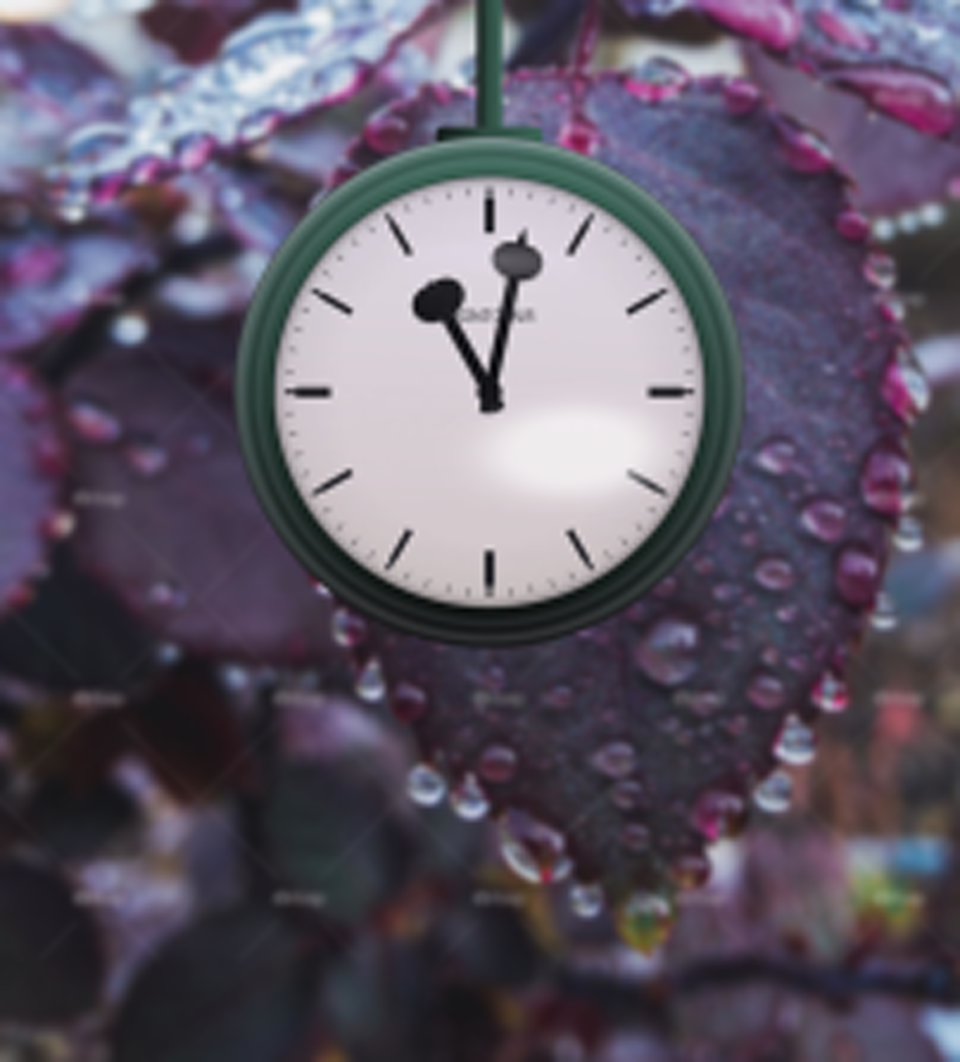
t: h=11 m=2
